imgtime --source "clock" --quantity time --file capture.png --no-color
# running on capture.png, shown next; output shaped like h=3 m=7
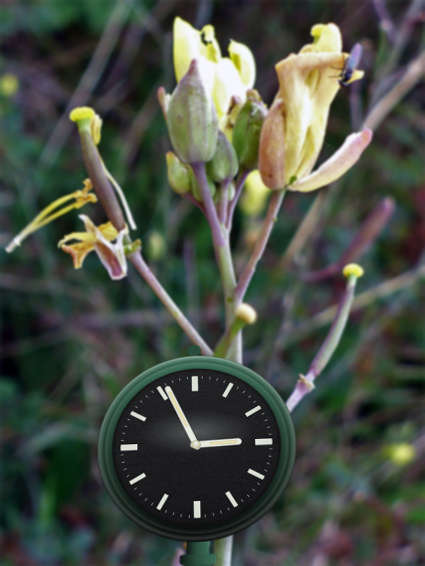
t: h=2 m=56
